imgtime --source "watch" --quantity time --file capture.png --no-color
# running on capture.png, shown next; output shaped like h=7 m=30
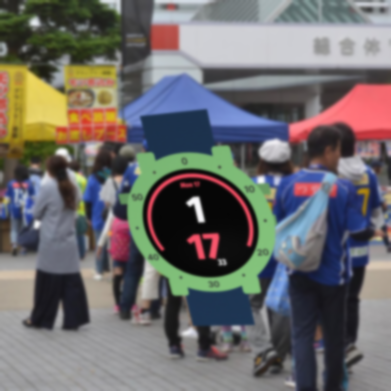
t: h=1 m=17
